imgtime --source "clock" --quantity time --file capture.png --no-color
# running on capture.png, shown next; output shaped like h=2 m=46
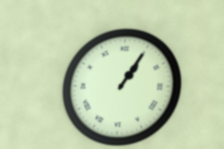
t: h=1 m=5
